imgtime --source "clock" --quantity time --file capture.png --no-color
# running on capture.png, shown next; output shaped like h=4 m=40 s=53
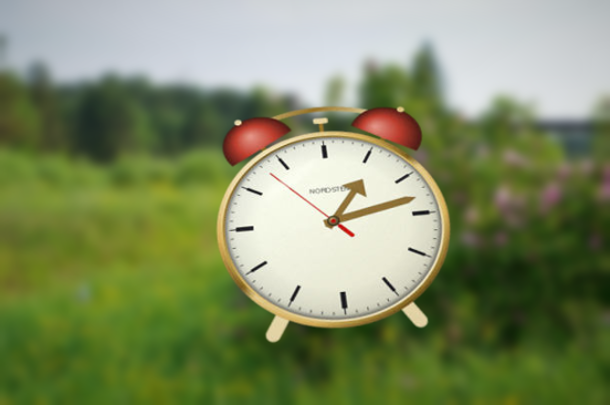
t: h=1 m=12 s=53
